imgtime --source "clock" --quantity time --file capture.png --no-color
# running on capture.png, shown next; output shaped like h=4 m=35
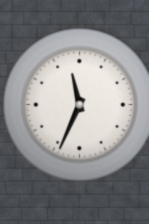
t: h=11 m=34
